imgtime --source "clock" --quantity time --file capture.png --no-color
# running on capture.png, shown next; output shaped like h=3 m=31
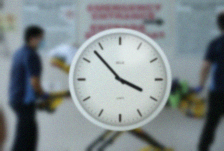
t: h=3 m=53
